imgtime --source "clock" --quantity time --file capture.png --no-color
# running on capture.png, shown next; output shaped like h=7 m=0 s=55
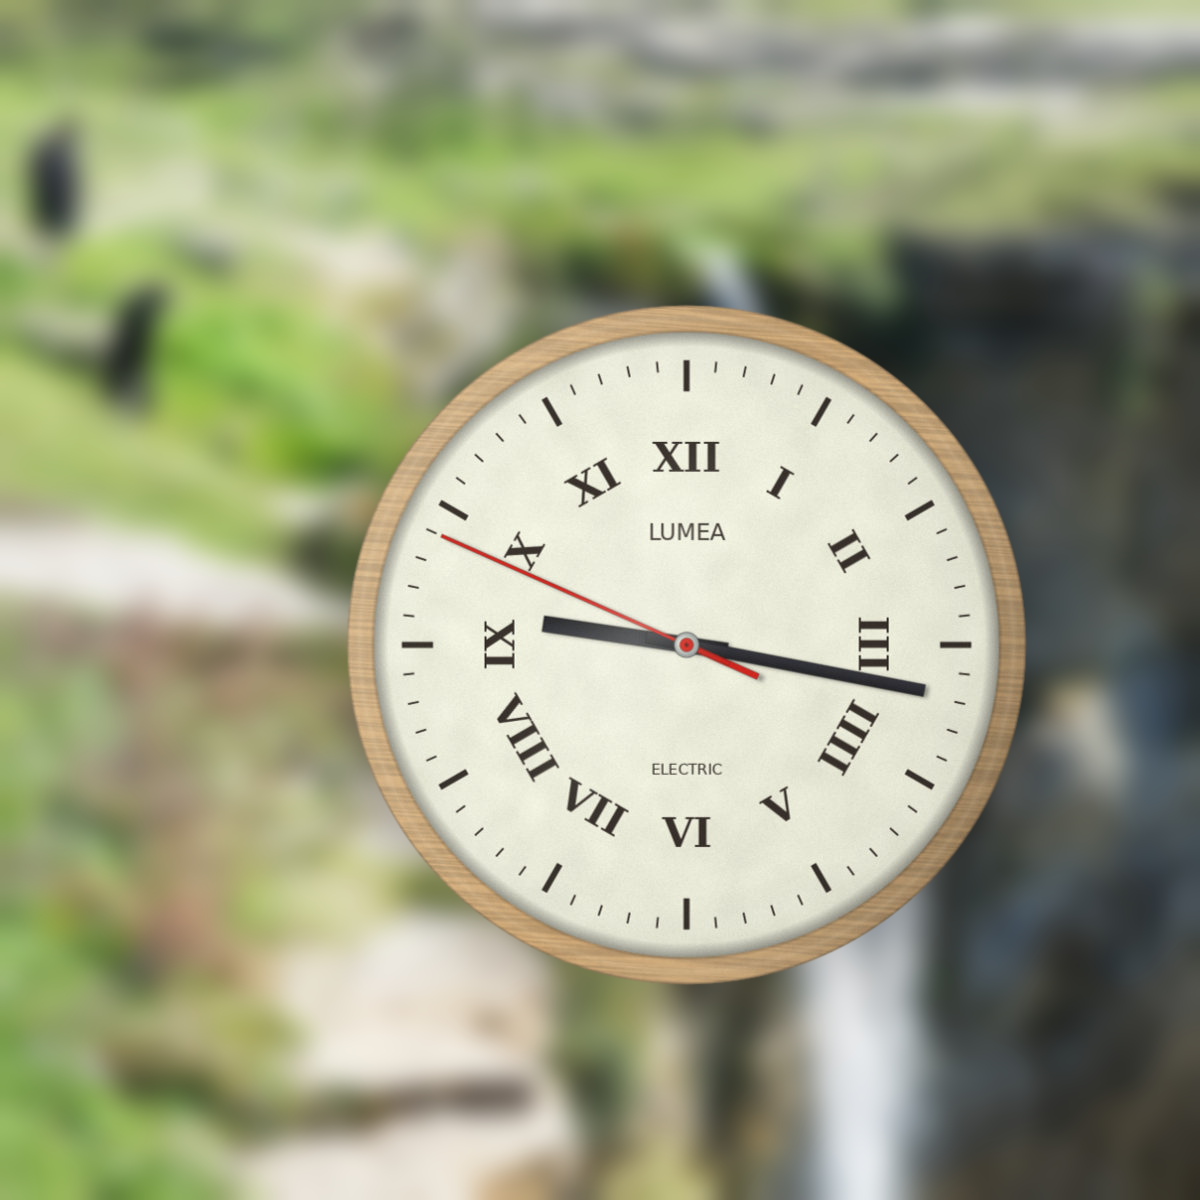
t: h=9 m=16 s=49
